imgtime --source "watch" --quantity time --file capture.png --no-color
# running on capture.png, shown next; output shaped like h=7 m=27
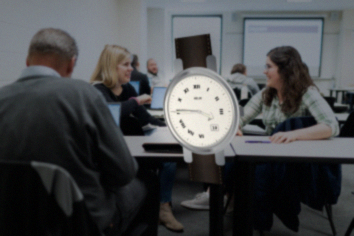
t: h=3 m=45
